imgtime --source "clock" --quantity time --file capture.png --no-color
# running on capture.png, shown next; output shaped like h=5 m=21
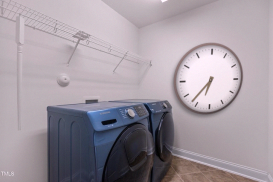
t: h=6 m=37
